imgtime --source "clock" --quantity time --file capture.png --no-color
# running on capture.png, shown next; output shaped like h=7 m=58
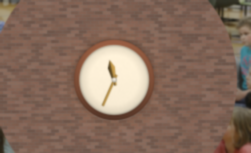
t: h=11 m=34
